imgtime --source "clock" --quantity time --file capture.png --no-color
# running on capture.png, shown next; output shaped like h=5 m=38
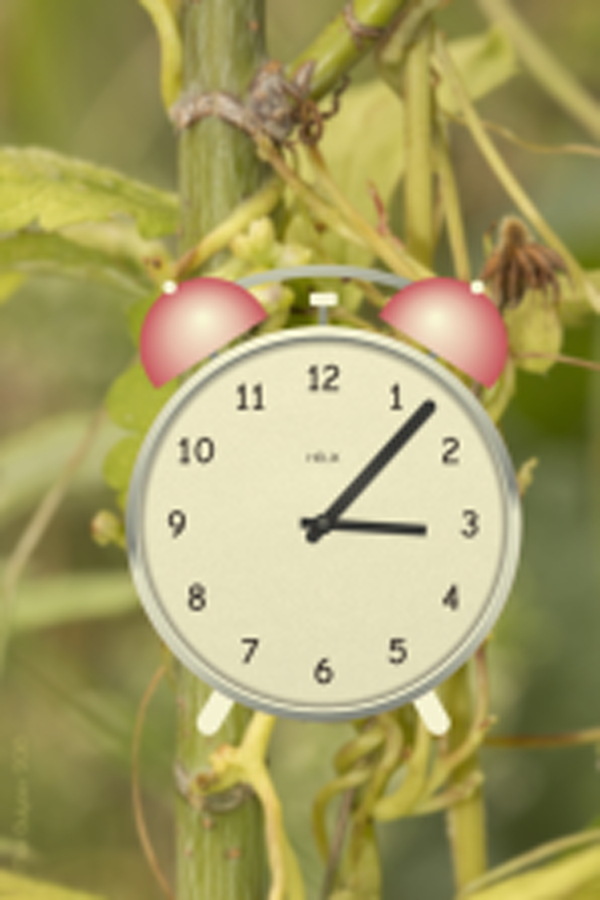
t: h=3 m=7
